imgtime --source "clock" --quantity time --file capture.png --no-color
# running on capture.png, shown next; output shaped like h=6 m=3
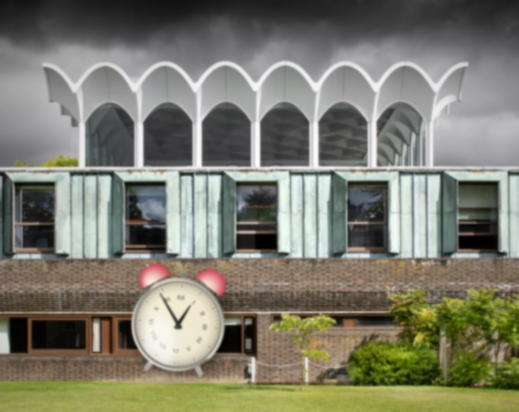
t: h=12 m=54
